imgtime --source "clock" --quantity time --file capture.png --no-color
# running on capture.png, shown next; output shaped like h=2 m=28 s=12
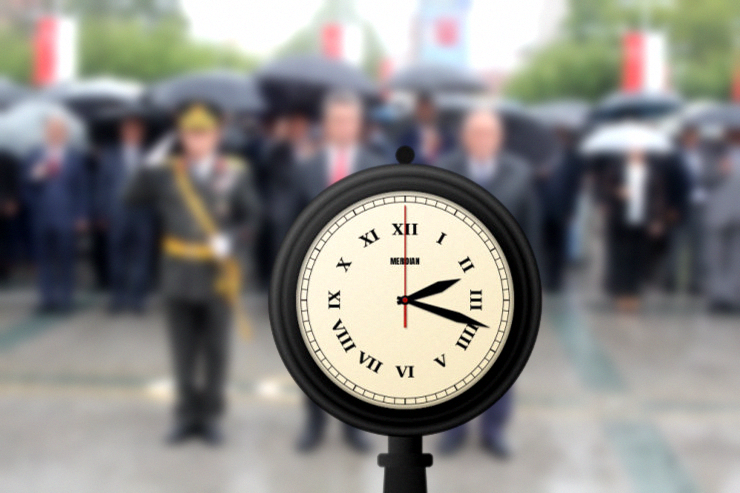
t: h=2 m=18 s=0
